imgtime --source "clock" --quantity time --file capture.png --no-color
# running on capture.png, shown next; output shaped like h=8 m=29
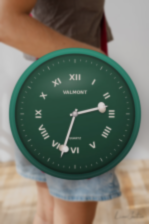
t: h=2 m=33
